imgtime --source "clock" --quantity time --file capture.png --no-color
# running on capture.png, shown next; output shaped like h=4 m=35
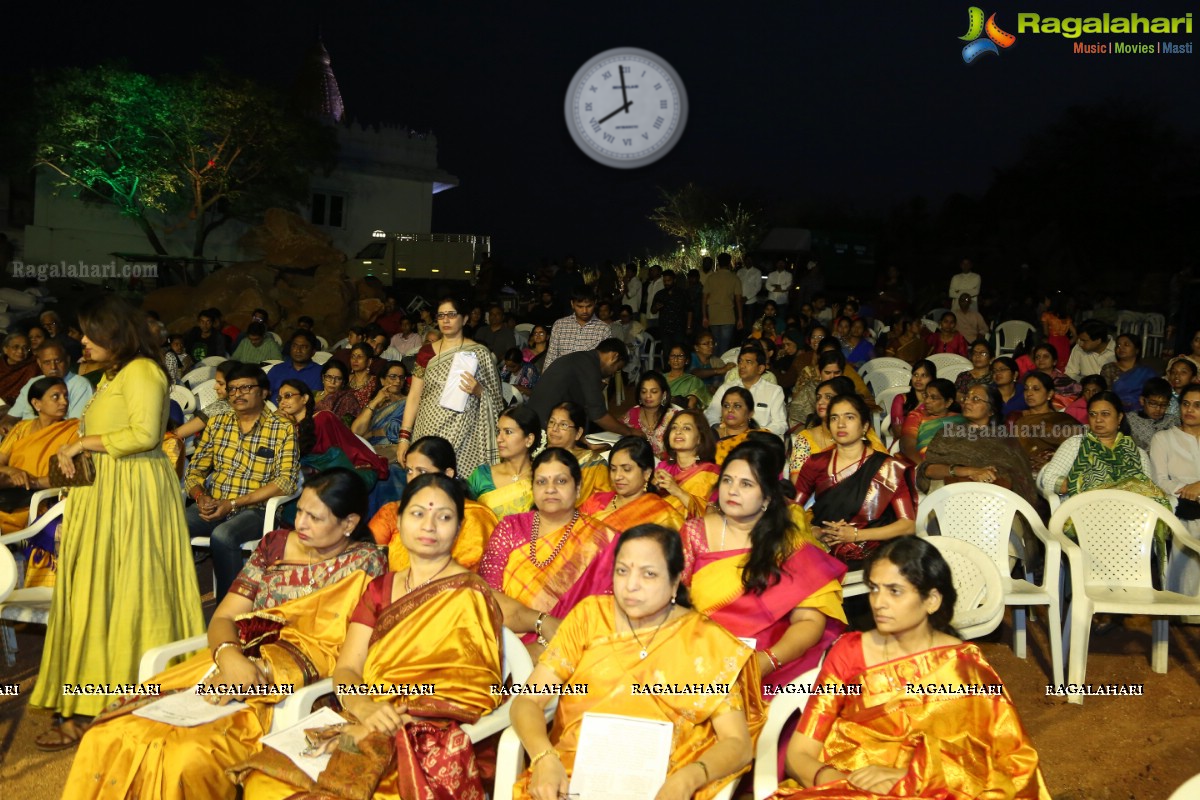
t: h=7 m=59
